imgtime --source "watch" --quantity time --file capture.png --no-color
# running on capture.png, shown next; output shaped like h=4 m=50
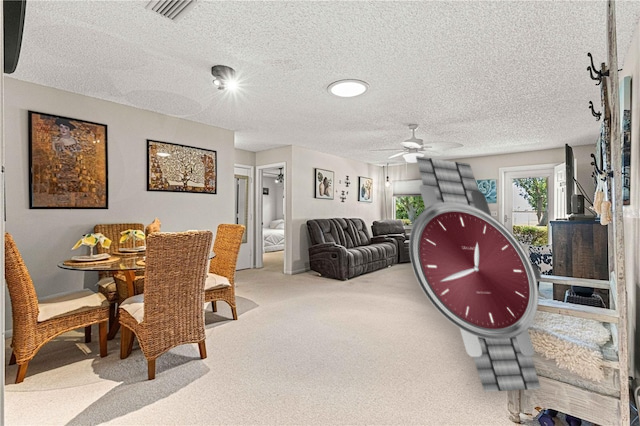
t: h=12 m=42
